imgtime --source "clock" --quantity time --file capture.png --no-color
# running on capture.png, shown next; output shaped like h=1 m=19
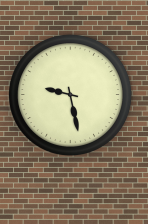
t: h=9 m=28
